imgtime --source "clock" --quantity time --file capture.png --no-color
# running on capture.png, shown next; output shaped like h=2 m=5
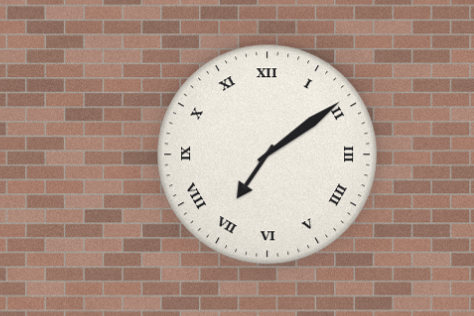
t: h=7 m=9
